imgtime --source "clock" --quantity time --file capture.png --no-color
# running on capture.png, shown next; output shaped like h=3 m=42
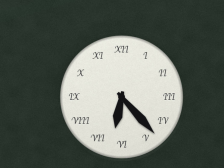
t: h=6 m=23
